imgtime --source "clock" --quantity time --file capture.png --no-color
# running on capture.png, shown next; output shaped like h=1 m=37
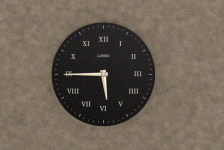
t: h=5 m=45
